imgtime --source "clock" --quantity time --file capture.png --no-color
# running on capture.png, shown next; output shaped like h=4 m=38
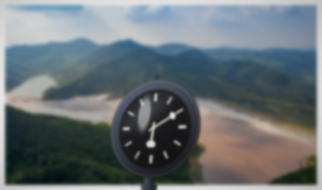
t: h=6 m=10
